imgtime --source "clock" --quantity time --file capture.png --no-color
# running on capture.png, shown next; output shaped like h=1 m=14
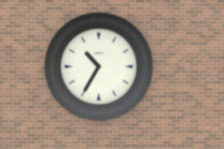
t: h=10 m=35
